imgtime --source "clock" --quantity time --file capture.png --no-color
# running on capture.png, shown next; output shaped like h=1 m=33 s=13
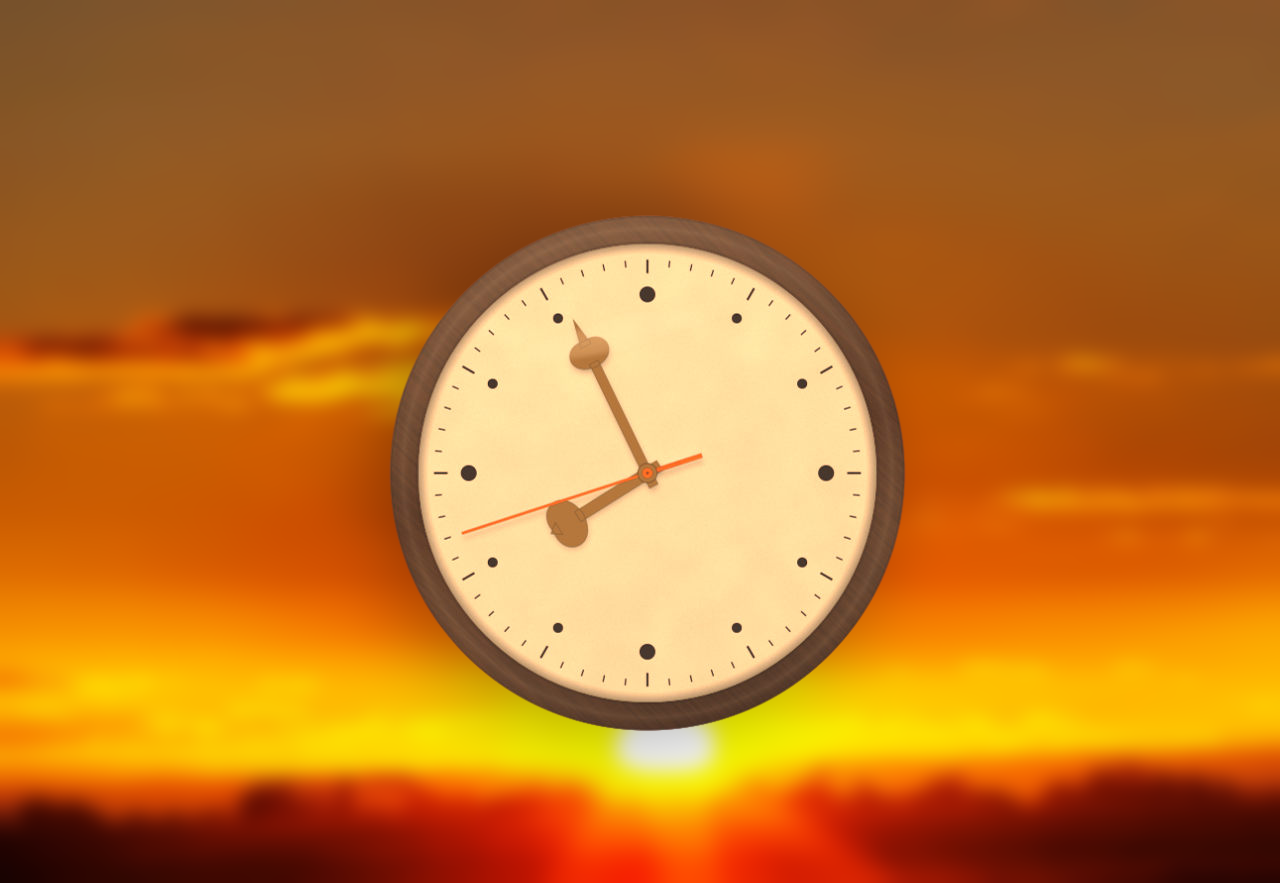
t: h=7 m=55 s=42
